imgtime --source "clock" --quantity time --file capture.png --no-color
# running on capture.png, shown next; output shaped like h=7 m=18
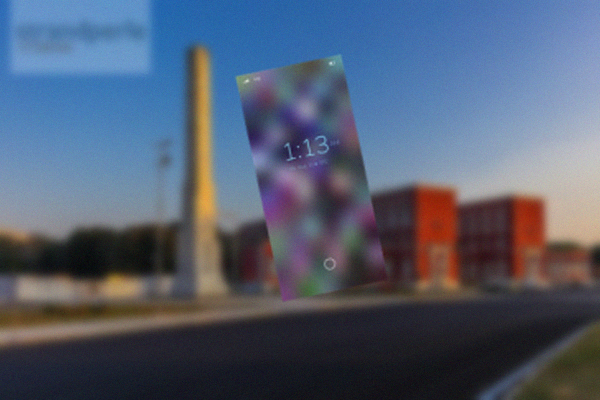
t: h=1 m=13
